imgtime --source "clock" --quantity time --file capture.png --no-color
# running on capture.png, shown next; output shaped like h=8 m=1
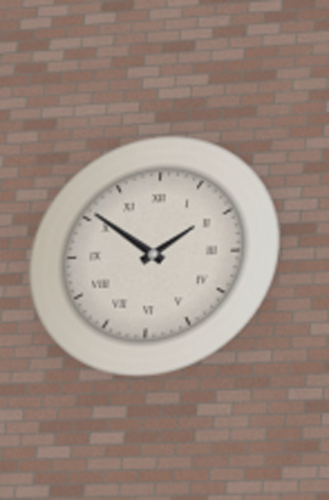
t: h=1 m=51
